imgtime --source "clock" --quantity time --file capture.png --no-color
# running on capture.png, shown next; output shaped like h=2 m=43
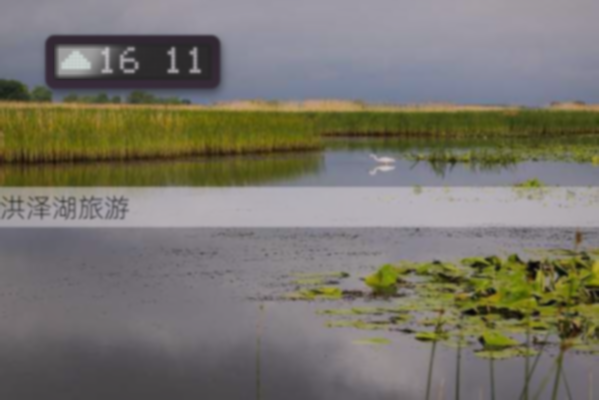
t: h=16 m=11
